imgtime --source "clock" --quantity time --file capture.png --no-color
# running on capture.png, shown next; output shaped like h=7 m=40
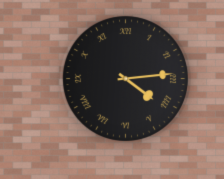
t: h=4 m=14
